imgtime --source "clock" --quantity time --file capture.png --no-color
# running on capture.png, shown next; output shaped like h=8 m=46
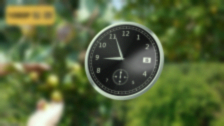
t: h=8 m=56
